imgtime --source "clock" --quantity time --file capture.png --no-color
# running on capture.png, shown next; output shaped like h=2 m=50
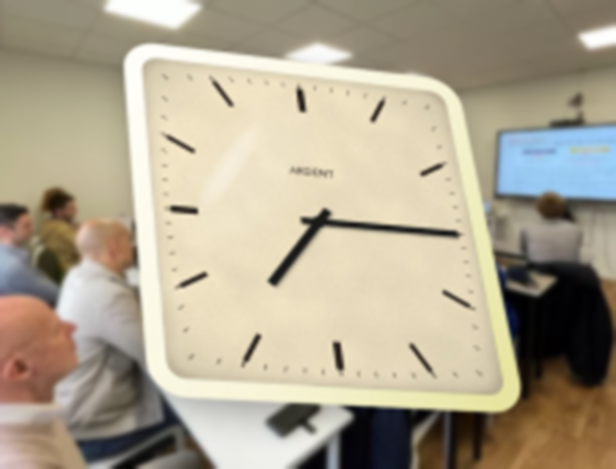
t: h=7 m=15
